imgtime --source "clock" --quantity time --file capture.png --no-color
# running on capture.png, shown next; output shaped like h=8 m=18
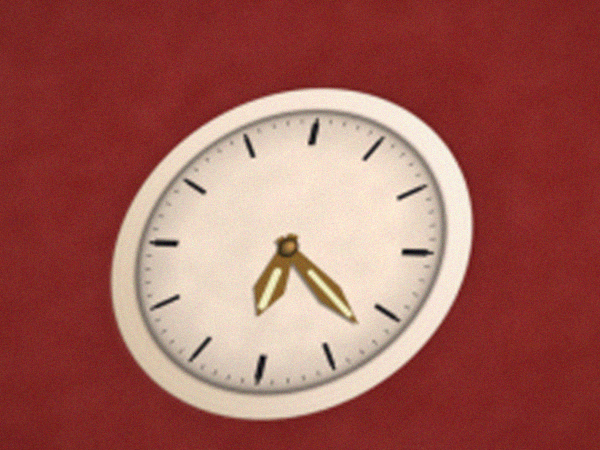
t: h=6 m=22
